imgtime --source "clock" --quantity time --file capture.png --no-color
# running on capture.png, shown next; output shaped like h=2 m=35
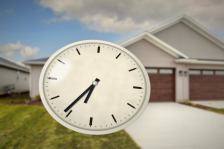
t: h=6 m=36
